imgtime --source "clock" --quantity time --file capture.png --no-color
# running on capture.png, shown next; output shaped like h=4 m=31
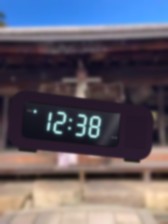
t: h=12 m=38
